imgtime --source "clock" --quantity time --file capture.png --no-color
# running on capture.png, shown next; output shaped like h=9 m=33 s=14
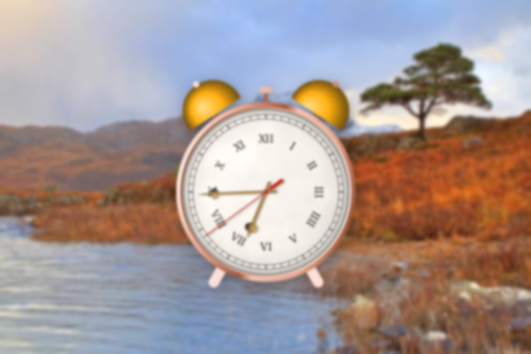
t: h=6 m=44 s=39
